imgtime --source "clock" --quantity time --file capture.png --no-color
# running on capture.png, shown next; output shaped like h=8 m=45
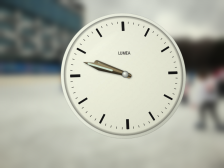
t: h=9 m=48
